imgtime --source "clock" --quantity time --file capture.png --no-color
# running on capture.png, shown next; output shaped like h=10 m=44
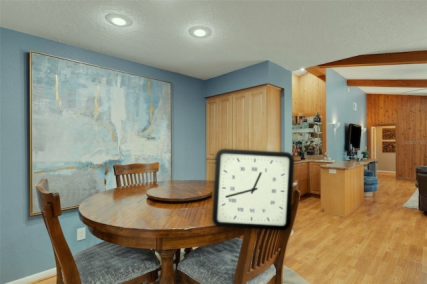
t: h=12 m=42
